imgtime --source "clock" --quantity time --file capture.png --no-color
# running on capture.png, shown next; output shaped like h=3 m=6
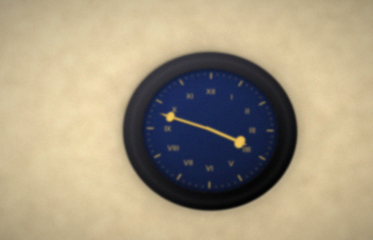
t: h=3 m=48
